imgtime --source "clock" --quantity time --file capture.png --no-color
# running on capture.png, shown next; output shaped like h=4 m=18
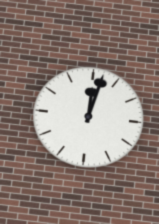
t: h=12 m=2
